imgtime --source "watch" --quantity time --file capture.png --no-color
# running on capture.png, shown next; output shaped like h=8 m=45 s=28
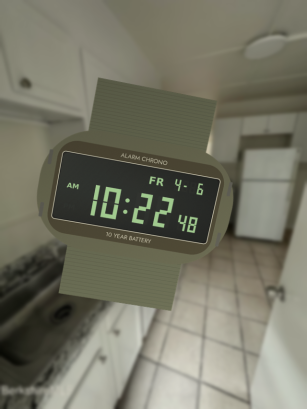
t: h=10 m=22 s=48
